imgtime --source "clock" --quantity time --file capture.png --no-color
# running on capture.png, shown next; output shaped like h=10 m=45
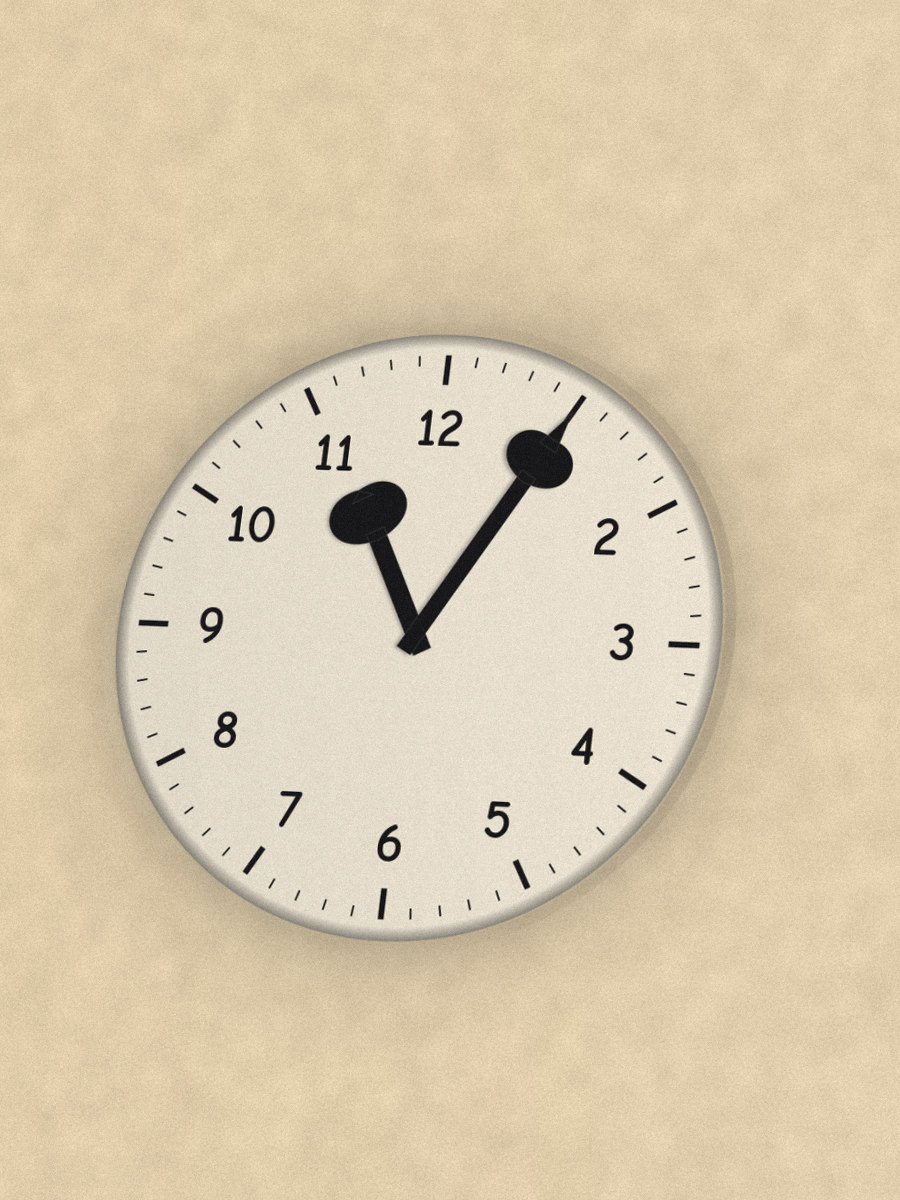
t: h=11 m=5
